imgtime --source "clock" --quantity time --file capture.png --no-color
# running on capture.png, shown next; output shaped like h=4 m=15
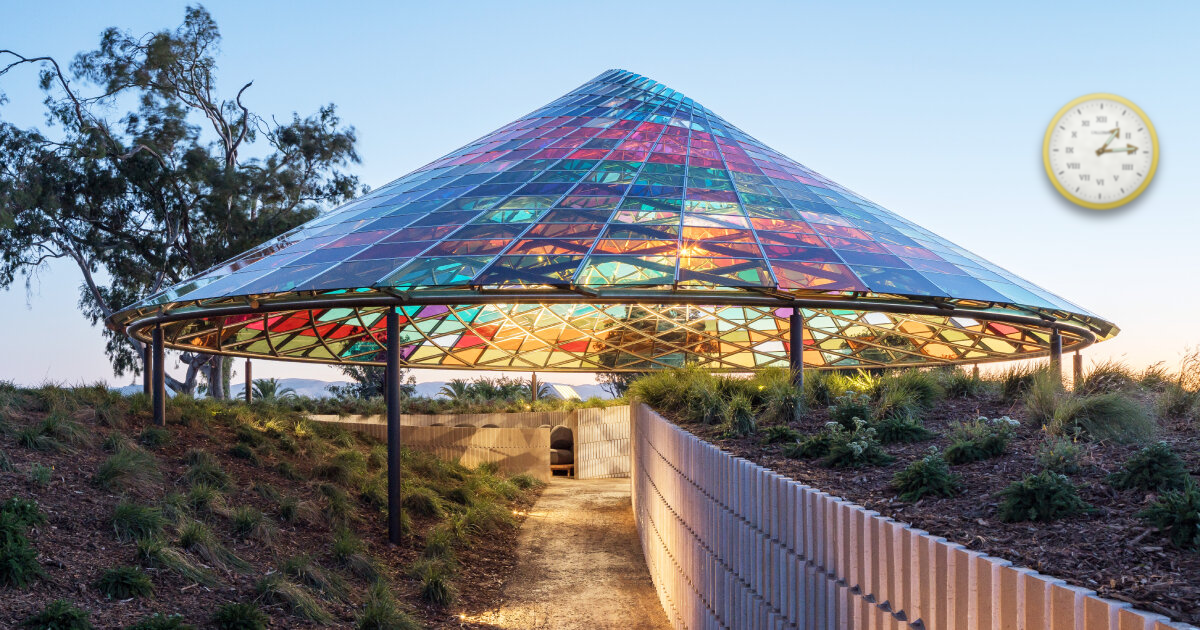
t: h=1 m=14
